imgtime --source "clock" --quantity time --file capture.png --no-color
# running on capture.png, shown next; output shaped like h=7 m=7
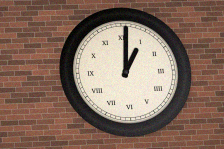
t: h=1 m=1
